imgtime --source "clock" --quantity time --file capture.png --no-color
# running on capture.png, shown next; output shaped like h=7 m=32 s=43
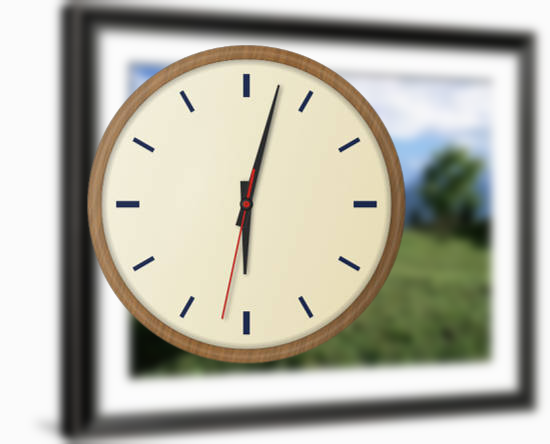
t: h=6 m=2 s=32
